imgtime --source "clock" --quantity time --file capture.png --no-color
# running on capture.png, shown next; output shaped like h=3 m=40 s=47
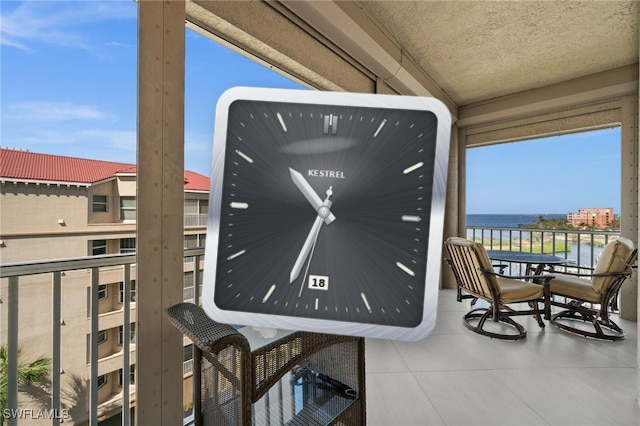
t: h=10 m=33 s=32
